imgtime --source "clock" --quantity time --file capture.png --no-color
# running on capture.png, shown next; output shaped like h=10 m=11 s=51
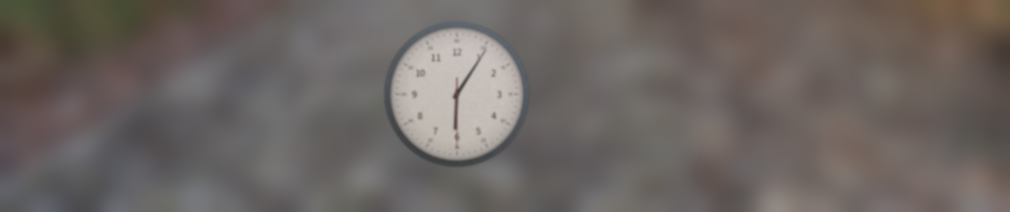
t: h=6 m=5 s=30
